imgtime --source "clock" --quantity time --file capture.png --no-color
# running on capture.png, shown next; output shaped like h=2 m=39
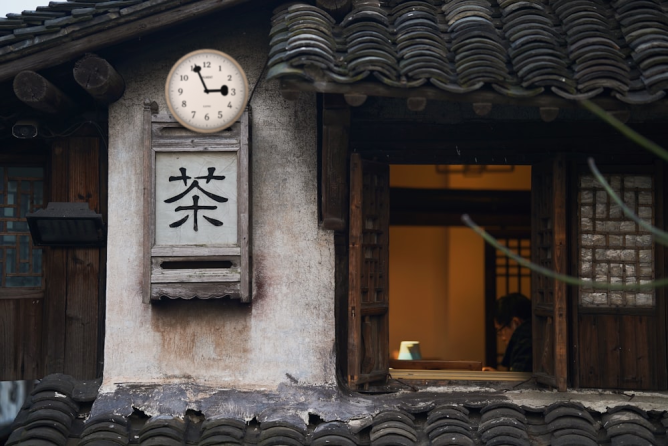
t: h=2 m=56
